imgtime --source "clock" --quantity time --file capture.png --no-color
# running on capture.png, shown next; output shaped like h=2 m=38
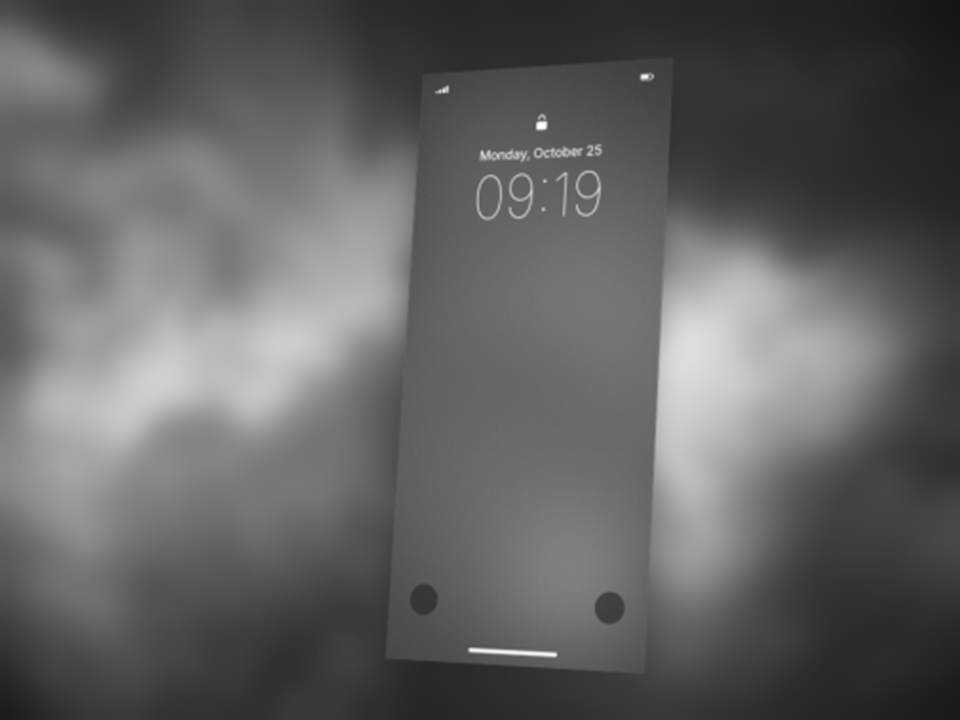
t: h=9 m=19
